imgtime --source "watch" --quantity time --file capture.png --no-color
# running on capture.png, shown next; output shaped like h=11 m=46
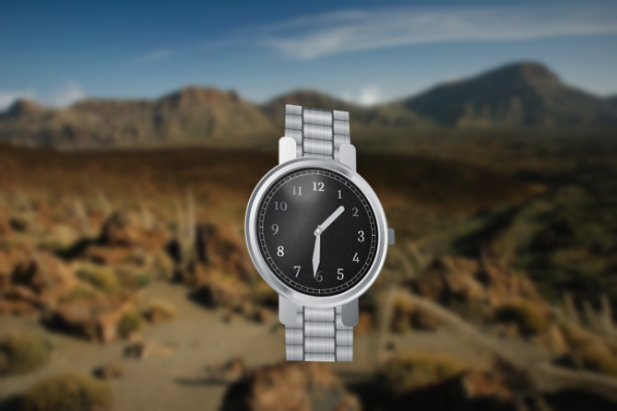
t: h=1 m=31
